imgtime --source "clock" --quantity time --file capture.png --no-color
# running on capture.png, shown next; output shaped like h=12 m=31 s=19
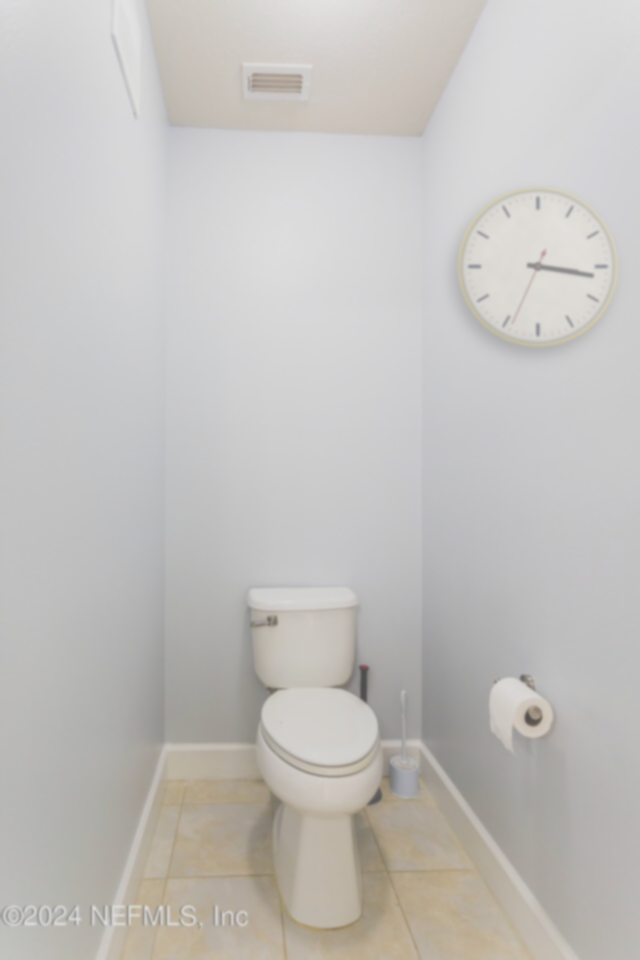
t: h=3 m=16 s=34
